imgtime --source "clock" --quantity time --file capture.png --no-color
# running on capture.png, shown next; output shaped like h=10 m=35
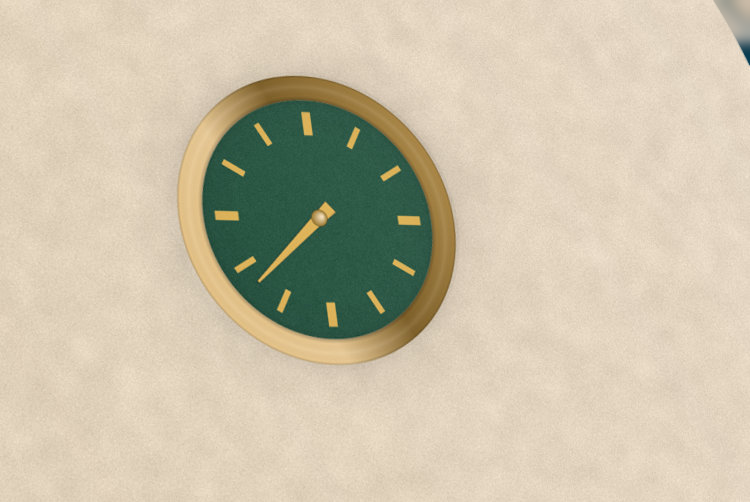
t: h=7 m=38
